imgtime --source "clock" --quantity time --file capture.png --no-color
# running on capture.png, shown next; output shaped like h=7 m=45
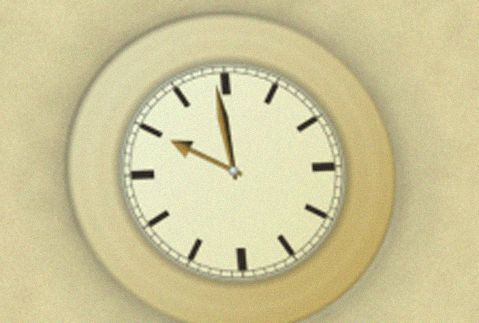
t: h=9 m=59
